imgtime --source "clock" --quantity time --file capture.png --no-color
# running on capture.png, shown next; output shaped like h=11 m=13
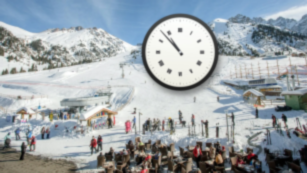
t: h=10 m=53
